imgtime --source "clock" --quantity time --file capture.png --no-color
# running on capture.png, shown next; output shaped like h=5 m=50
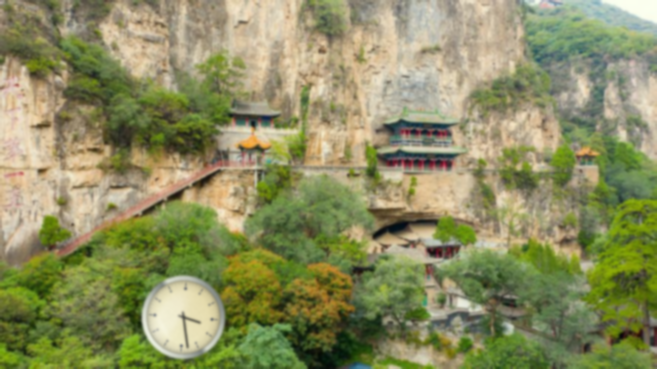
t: h=3 m=28
